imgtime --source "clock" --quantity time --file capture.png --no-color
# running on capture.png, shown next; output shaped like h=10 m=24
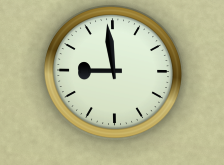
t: h=8 m=59
